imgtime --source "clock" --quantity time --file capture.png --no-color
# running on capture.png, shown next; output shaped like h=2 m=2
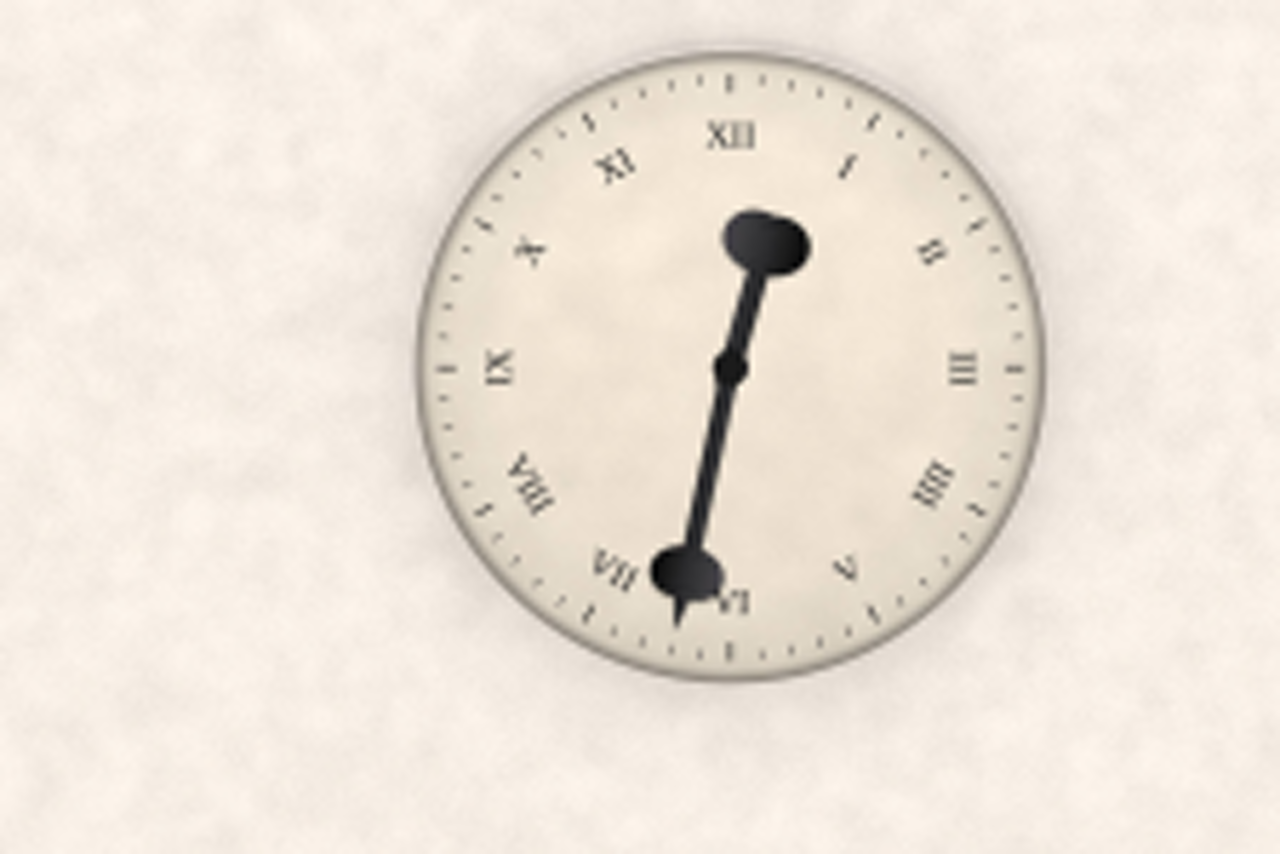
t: h=12 m=32
